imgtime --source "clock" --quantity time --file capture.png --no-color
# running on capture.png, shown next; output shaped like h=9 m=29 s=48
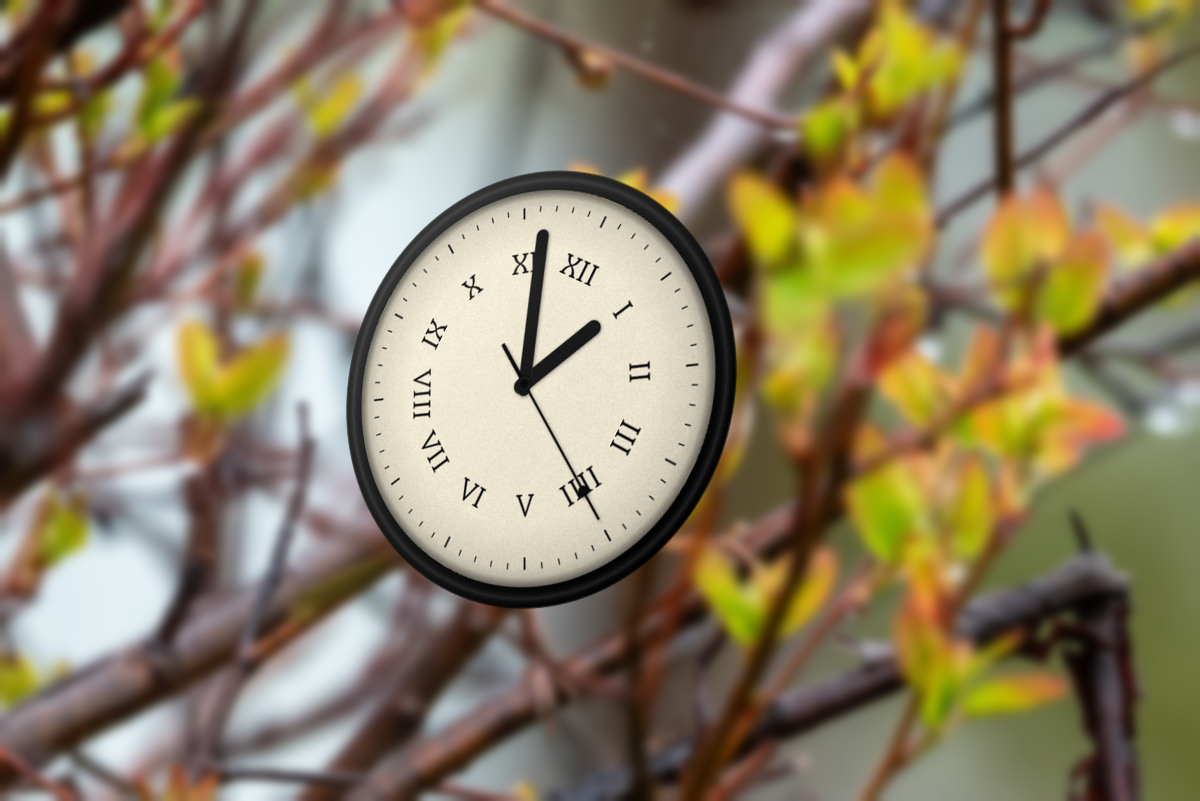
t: h=12 m=56 s=20
